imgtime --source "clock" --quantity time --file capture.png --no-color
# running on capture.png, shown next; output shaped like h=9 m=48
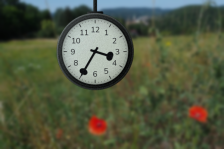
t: h=3 m=35
